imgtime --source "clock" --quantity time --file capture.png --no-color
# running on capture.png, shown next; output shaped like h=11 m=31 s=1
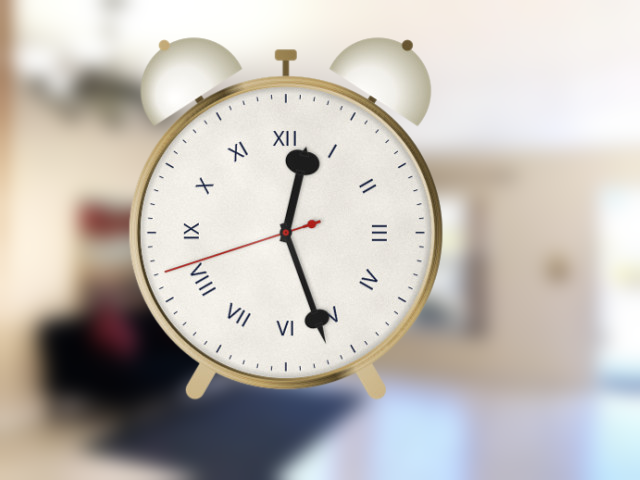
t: h=12 m=26 s=42
